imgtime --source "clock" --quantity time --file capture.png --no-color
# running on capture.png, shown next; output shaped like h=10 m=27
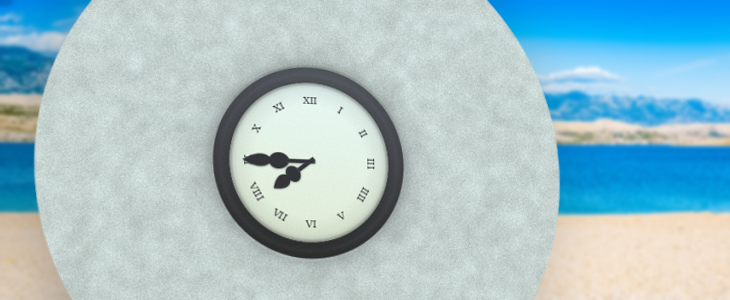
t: h=7 m=45
